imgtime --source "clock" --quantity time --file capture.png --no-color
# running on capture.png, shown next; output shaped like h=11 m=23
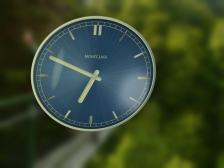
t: h=6 m=49
